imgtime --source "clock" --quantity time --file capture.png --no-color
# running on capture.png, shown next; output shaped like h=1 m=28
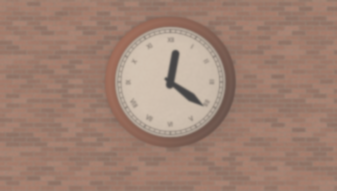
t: h=12 m=21
